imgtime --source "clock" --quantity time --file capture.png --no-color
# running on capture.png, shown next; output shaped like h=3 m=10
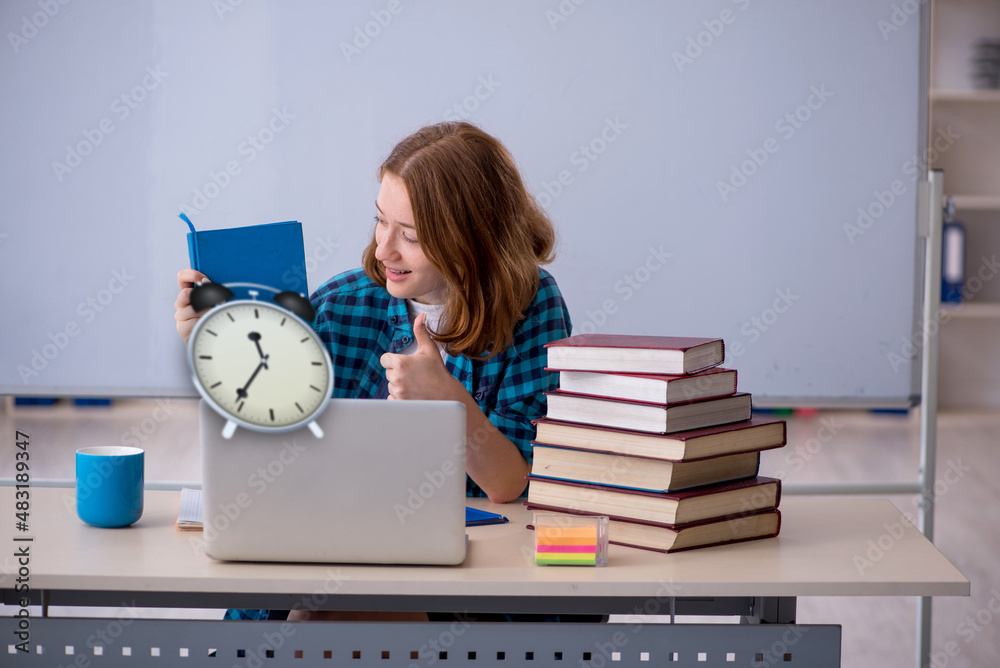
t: h=11 m=36
